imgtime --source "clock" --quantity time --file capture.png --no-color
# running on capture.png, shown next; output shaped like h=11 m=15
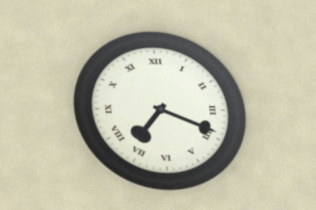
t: h=7 m=19
